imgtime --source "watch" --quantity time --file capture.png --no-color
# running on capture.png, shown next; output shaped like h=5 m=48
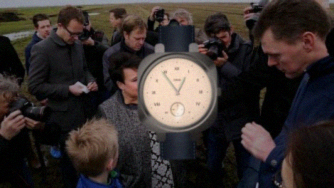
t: h=12 m=54
